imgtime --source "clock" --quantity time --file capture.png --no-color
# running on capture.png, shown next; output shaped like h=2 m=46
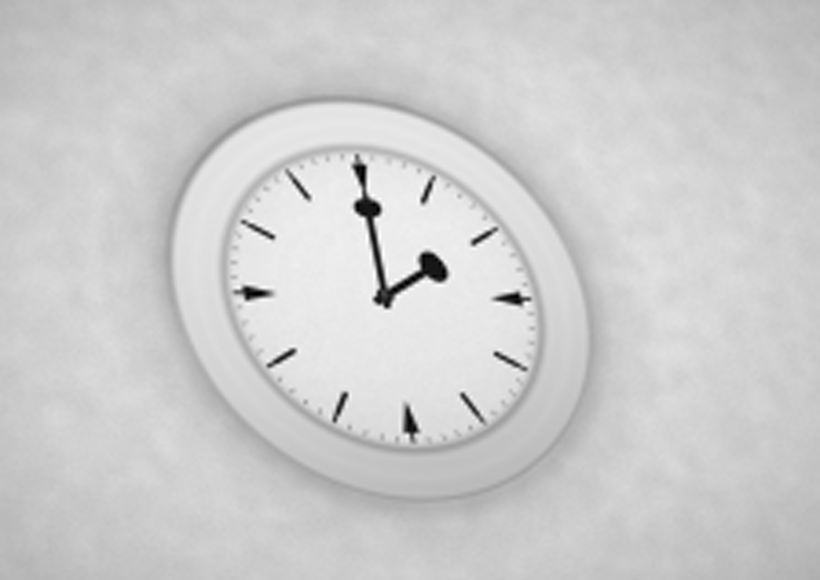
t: h=2 m=0
